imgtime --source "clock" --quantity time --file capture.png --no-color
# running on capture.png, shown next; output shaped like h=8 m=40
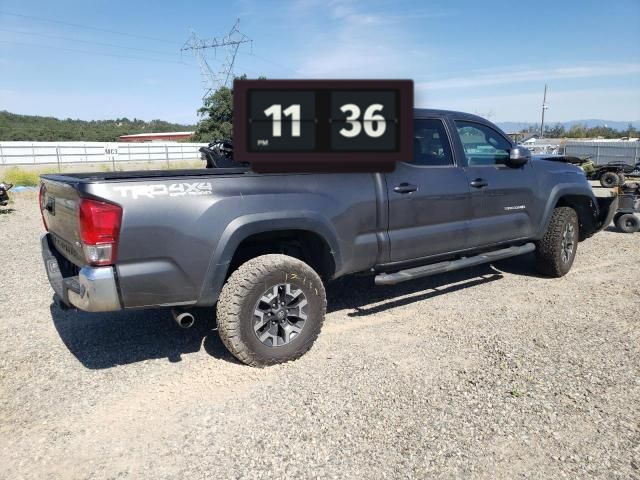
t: h=11 m=36
